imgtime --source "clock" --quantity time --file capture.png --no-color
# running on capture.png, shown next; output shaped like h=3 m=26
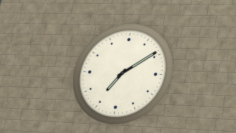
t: h=7 m=9
